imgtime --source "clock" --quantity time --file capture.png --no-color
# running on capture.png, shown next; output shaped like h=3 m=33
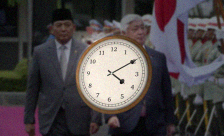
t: h=4 m=10
